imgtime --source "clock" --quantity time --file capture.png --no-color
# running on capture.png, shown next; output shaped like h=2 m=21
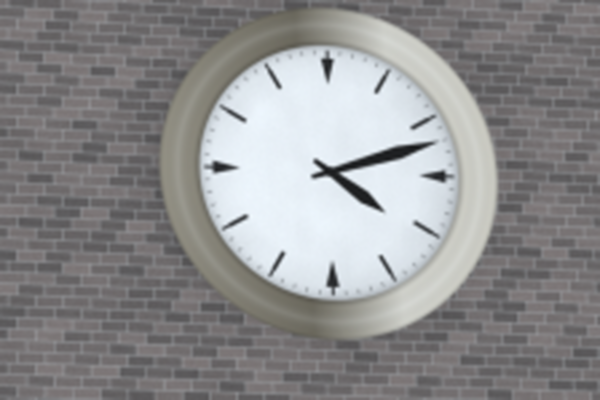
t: h=4 m=12
